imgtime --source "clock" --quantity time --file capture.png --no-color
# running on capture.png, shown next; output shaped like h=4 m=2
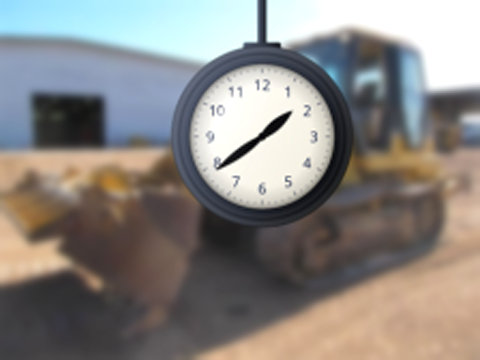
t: h=1 m=39
